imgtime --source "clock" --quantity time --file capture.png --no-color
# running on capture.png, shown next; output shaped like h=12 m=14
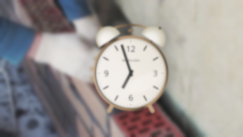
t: h=6 m=57
